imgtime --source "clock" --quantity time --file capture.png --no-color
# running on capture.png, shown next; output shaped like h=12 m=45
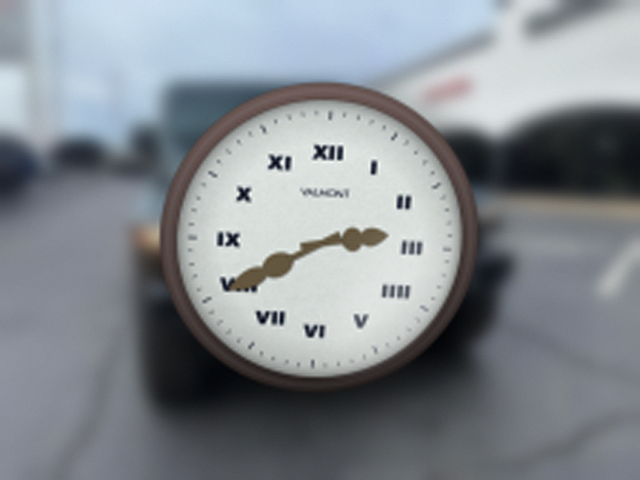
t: h=2 m=40
